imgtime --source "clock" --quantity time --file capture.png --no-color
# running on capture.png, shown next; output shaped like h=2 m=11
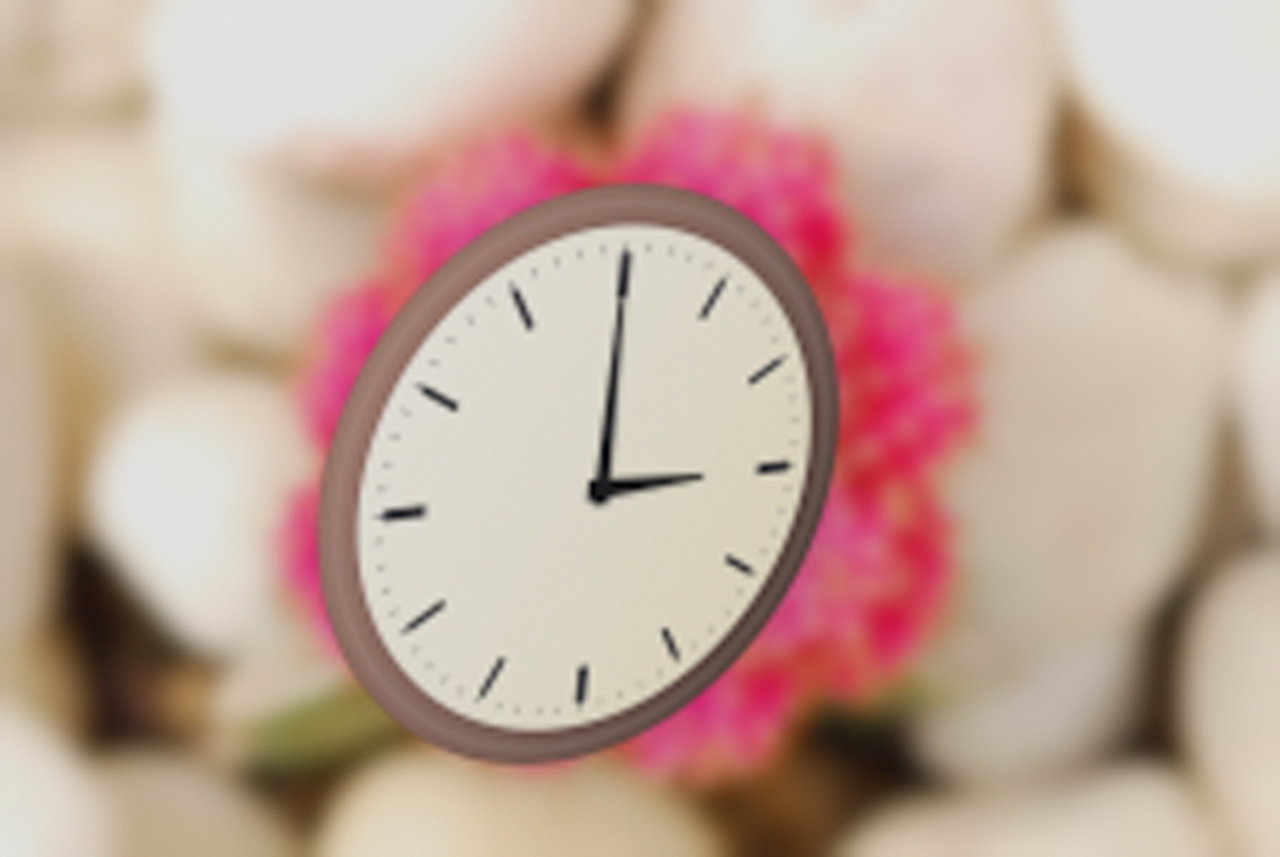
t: h=3 m=0
